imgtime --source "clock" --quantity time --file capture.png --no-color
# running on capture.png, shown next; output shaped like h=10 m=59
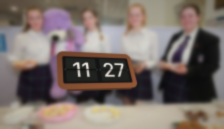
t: h=11 m=27
